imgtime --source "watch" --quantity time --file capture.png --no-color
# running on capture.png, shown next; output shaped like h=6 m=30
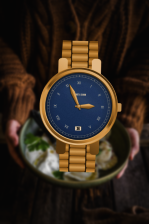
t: h=2 m=56
